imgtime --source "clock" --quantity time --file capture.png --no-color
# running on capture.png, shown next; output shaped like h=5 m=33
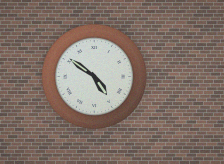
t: h=4 m=51
